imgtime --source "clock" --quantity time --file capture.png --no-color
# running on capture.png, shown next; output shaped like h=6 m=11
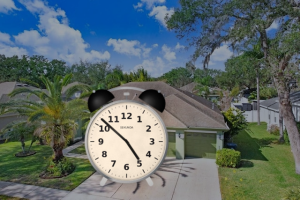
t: h=4 m=52
